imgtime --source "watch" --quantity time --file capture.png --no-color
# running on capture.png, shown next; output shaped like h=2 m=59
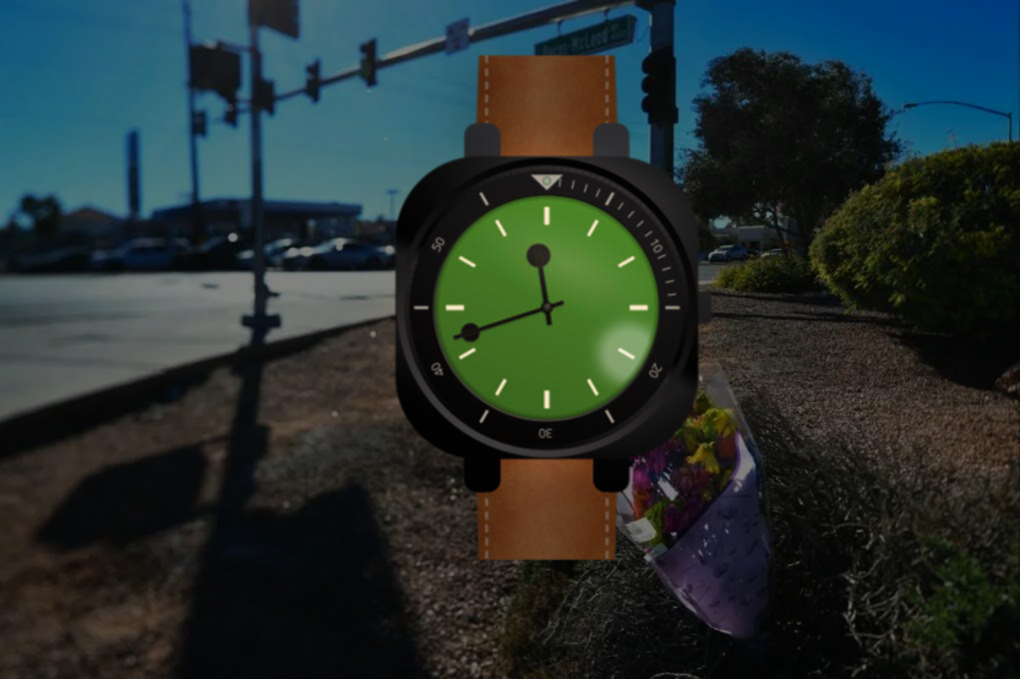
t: h=11 m=42
